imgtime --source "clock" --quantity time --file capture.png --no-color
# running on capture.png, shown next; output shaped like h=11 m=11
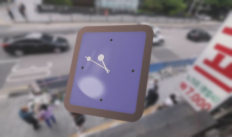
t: h=10 m=49
